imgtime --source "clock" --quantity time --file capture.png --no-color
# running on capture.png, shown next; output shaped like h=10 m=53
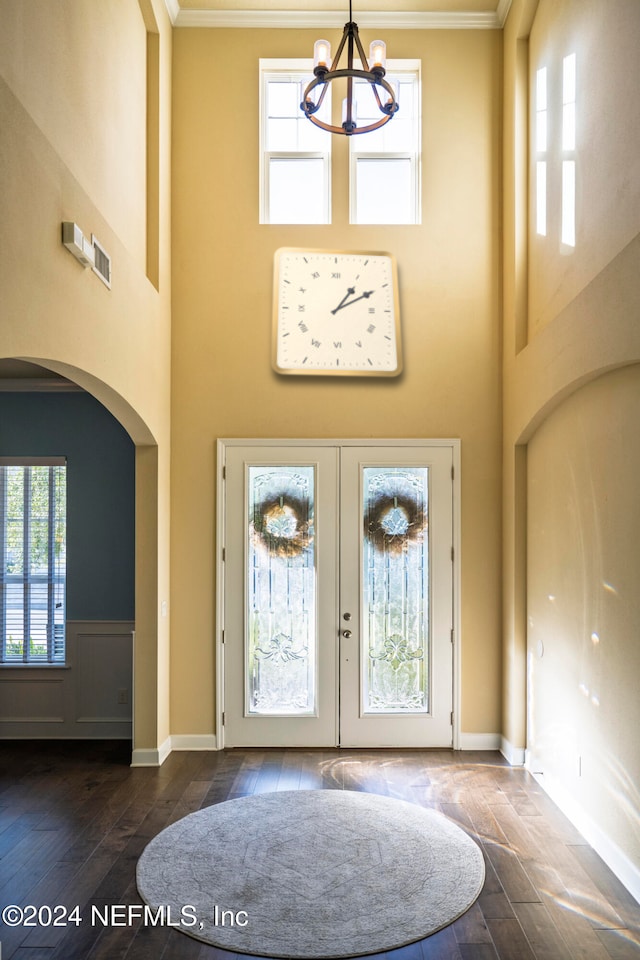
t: h=1 m=10
